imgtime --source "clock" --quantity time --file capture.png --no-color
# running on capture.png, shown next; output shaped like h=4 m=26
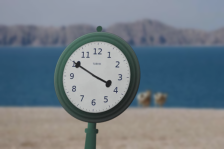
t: h=3 m=50
